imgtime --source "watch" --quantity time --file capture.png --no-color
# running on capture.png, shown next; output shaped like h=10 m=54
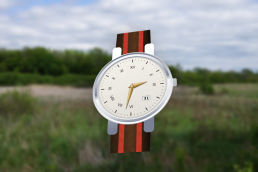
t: h=2 m=32
